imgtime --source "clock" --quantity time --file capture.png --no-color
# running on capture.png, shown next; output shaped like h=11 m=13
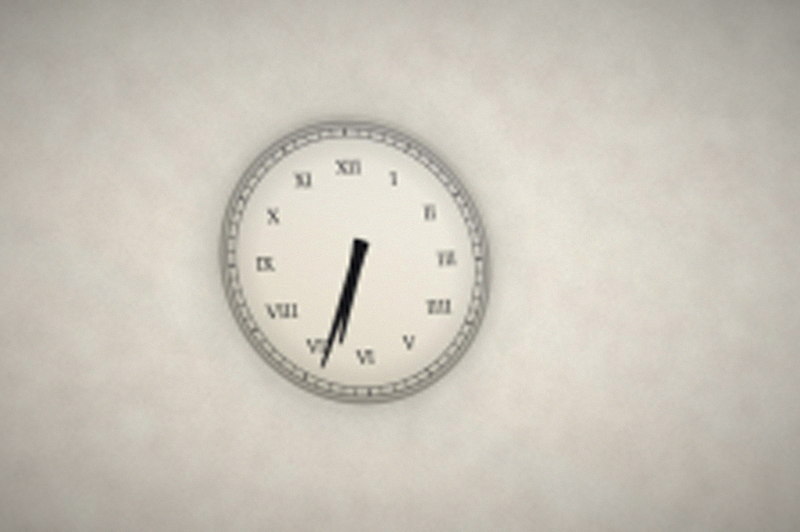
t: h=6 m=34
